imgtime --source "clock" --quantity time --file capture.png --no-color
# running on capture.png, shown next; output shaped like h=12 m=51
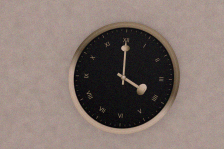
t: h=4 m=0
